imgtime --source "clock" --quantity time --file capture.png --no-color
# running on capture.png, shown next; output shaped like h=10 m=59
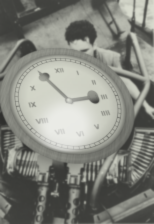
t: h=2 m=55
